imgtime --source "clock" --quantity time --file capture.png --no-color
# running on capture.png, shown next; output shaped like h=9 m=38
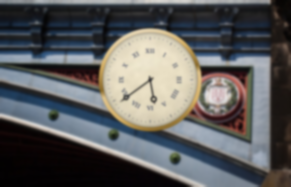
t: h=5 m=39
